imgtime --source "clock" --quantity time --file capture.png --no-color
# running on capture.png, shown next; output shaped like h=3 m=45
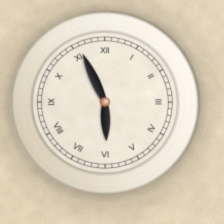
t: h=5 m=56
